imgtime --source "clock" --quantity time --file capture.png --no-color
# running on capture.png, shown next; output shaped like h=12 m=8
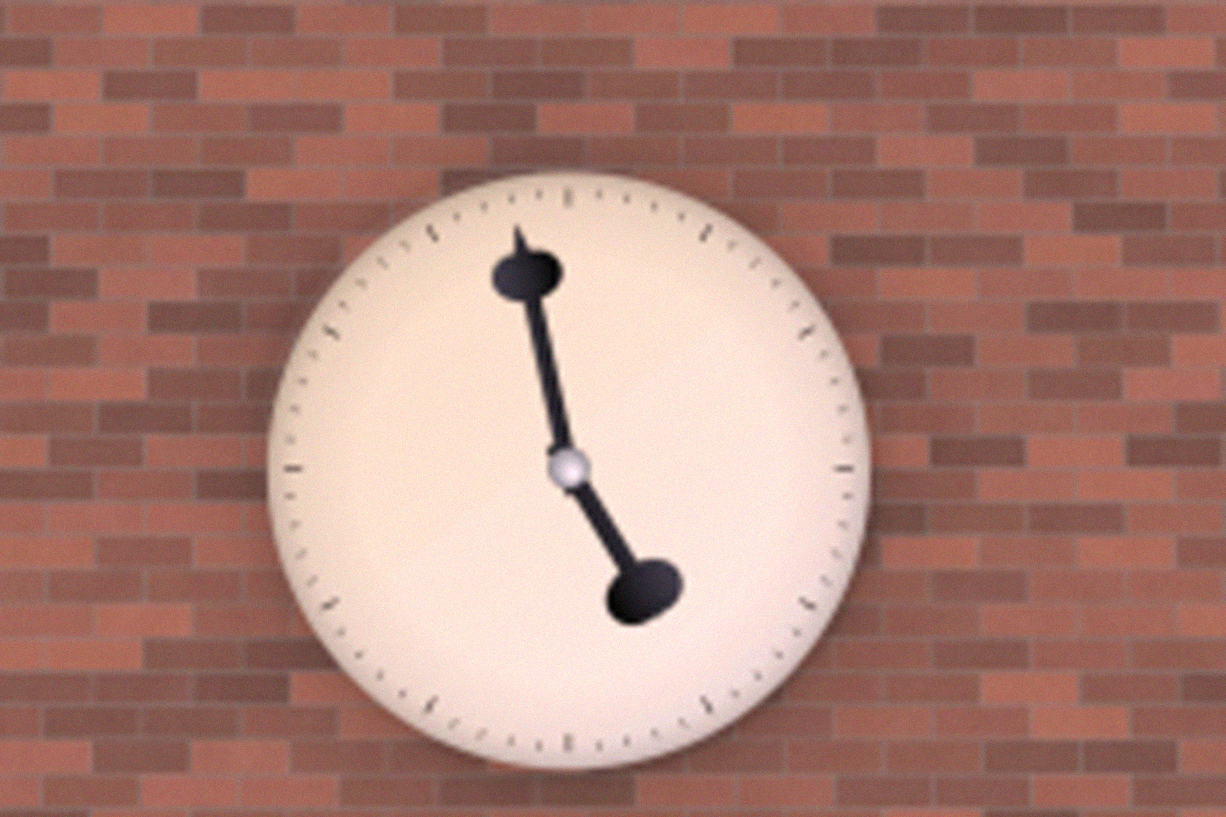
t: h=4 m=58
